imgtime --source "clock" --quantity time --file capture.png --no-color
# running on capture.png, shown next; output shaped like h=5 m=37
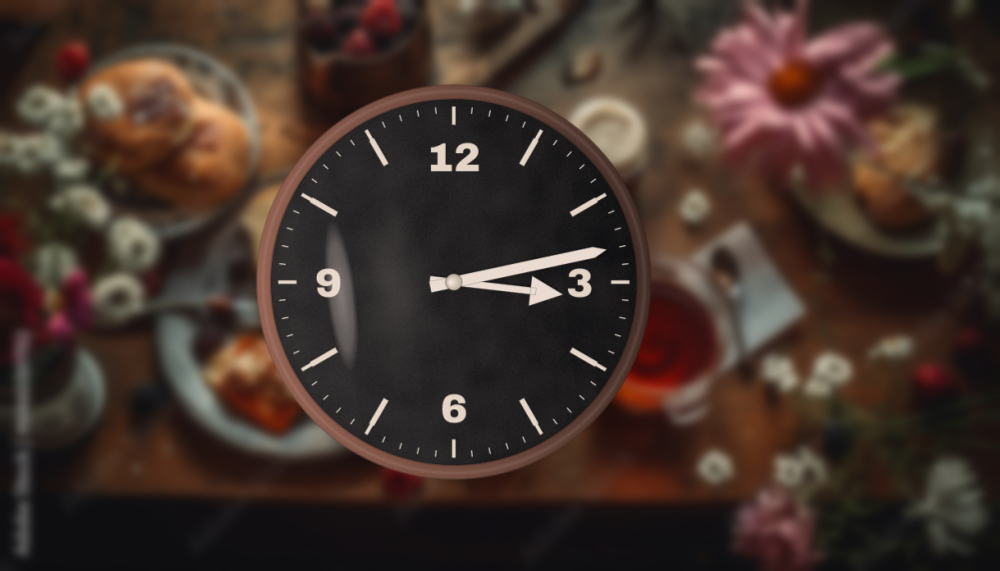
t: h=3 m=13
